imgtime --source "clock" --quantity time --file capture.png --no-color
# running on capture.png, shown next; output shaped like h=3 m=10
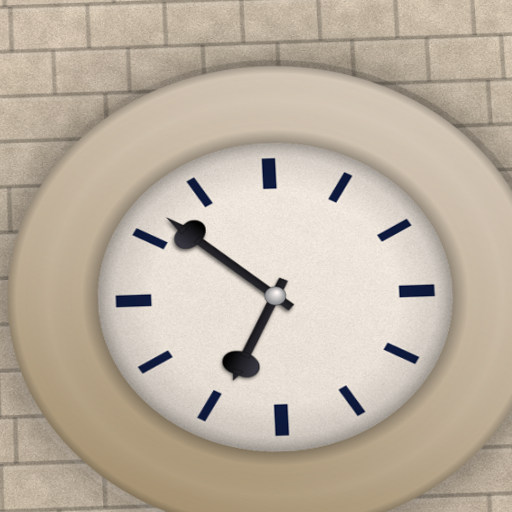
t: h=6 m=52
